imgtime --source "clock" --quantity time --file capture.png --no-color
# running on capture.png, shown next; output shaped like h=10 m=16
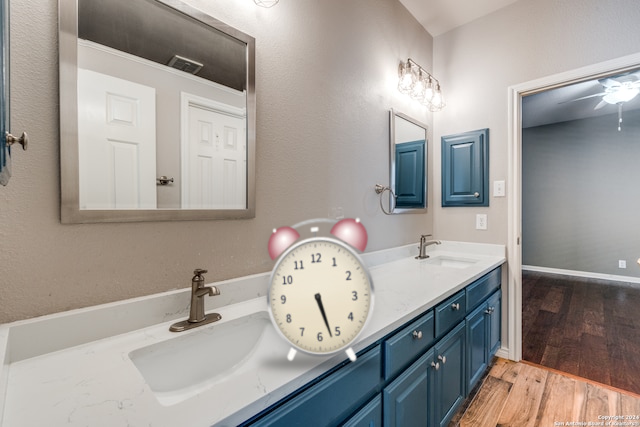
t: h=5 m=27
